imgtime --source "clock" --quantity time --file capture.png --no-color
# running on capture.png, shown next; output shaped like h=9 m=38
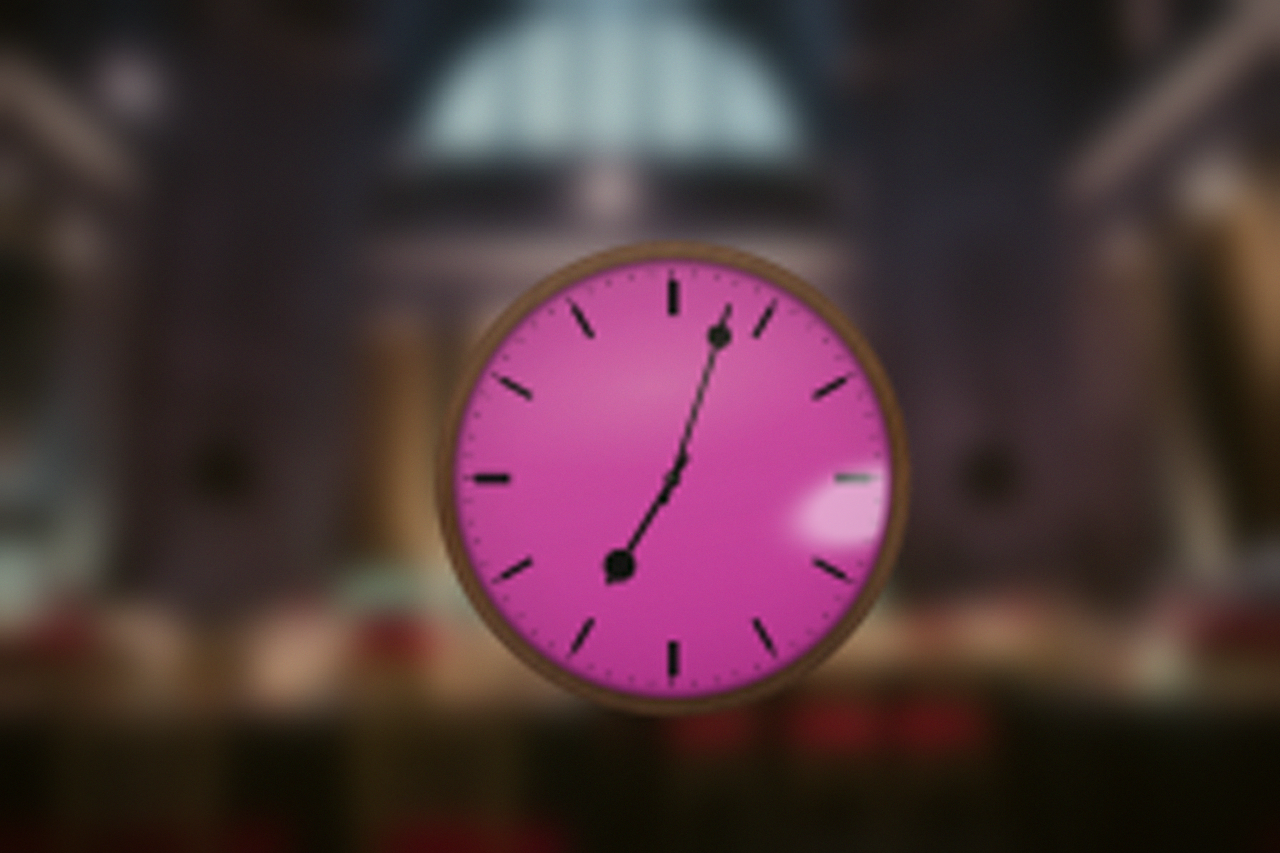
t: h=7 m=3
